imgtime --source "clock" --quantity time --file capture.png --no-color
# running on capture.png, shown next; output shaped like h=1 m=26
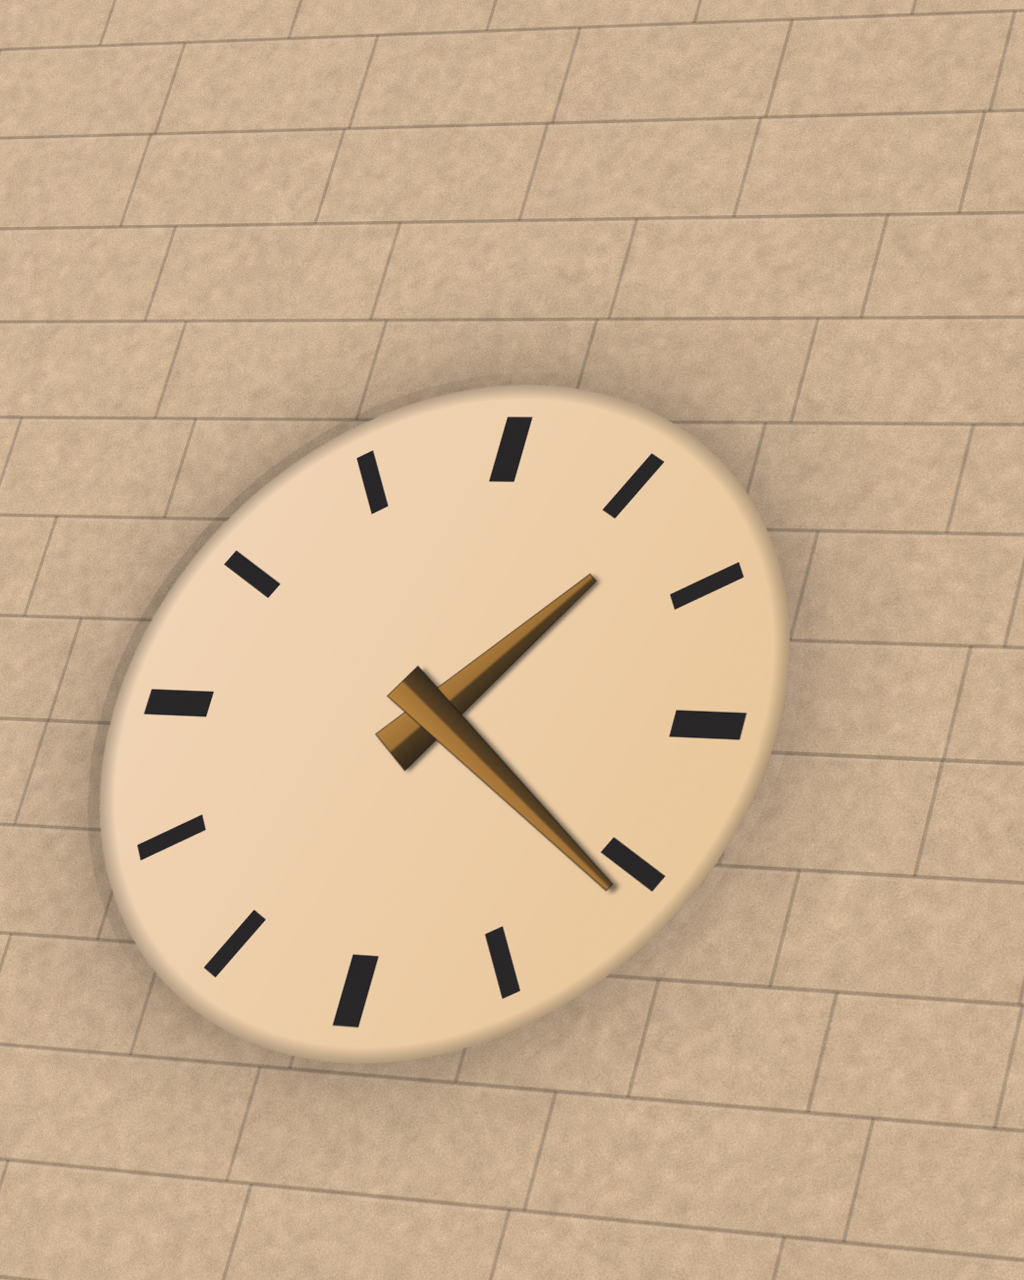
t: h=1 m=21
